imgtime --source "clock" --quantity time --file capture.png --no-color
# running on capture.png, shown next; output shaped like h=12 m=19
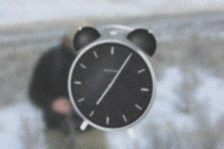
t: h=7 m=5
